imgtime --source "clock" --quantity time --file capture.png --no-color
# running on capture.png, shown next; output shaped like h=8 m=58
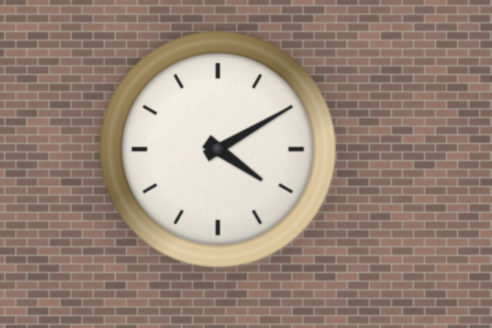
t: h=4 m=10
